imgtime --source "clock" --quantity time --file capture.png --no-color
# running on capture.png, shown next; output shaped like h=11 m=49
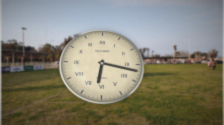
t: h=6 m=17
